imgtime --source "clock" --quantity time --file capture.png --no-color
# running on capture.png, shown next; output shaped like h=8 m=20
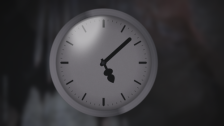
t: h=5 m=8
